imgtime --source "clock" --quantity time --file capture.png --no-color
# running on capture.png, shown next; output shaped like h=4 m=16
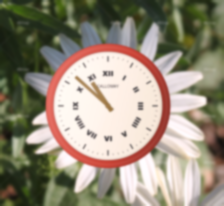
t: h=10 m=52
